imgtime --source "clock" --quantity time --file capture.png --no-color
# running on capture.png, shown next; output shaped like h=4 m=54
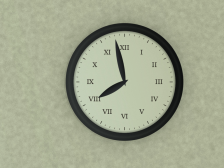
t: h=7 m=58
